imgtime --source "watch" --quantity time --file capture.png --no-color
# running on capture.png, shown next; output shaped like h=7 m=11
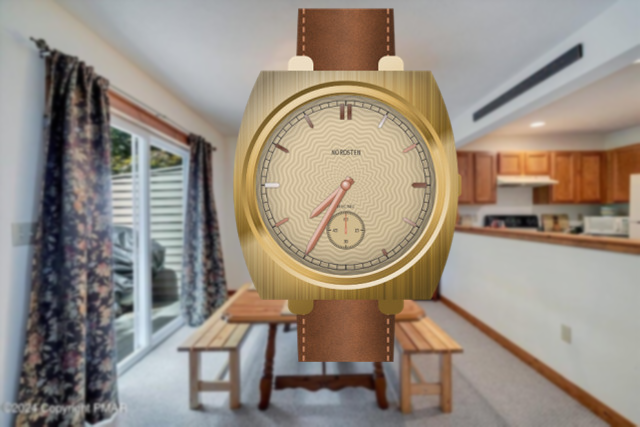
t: h=7 m=35
